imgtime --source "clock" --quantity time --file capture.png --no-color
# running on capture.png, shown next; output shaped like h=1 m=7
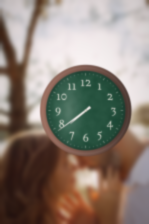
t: h=7 m=39
